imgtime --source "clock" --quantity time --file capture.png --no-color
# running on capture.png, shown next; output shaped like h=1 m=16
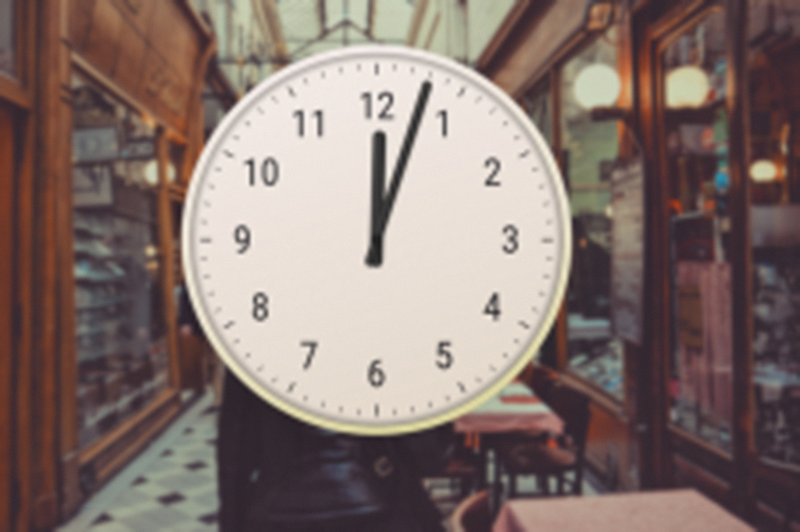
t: h=12 m=3
